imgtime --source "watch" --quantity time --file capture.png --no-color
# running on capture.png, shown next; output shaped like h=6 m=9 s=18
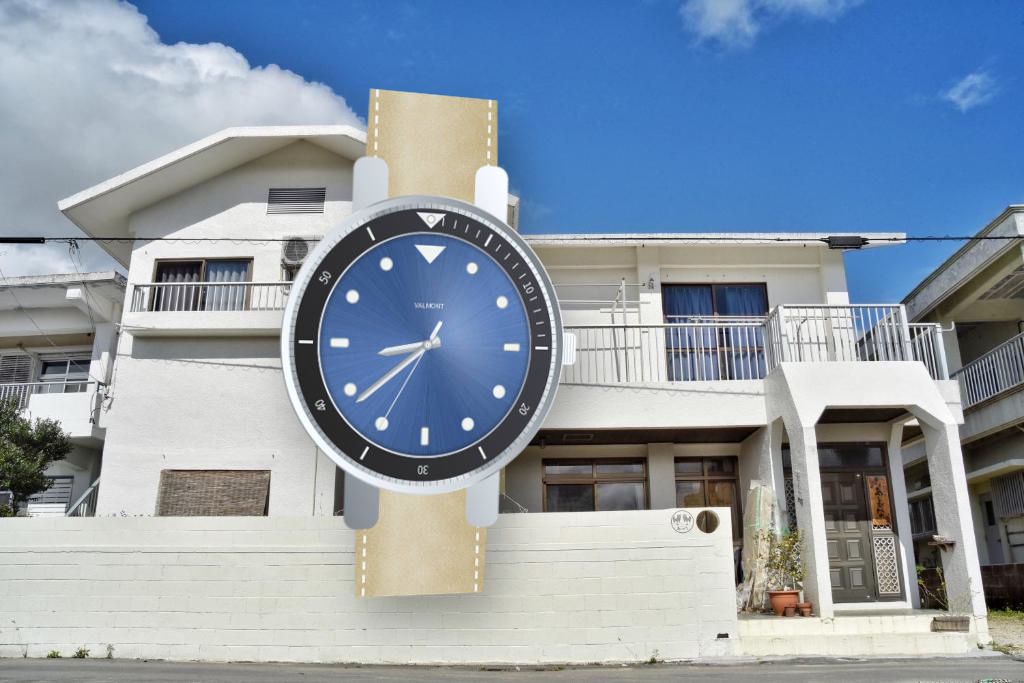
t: h=8 m=38 s=35
